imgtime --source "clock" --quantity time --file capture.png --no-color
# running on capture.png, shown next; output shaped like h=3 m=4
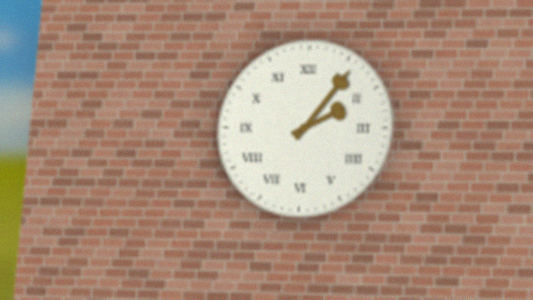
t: h=2 m=6
